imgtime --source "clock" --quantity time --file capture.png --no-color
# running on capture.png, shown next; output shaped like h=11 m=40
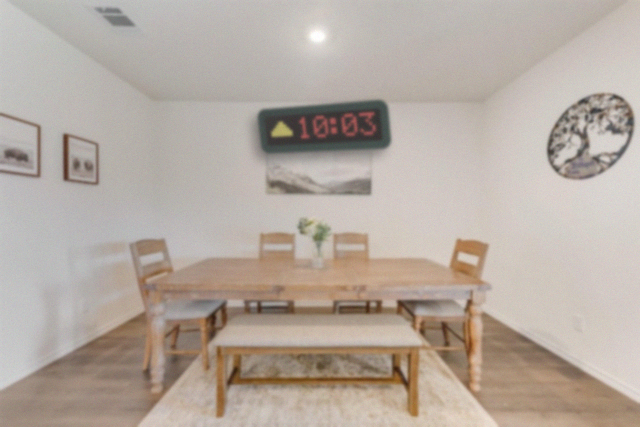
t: h=10 m=3
